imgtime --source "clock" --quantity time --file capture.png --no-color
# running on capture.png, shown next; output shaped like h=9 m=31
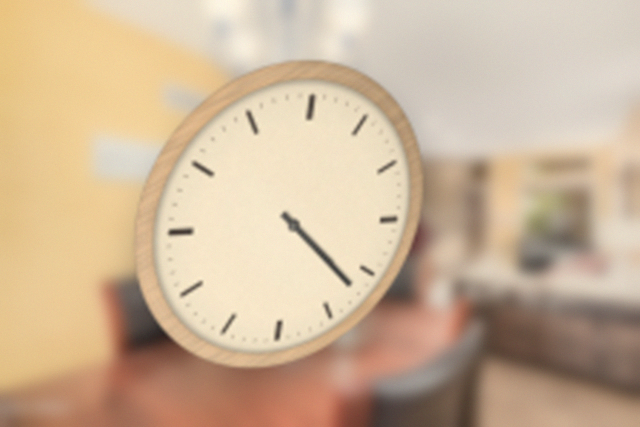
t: h=4 m=22
